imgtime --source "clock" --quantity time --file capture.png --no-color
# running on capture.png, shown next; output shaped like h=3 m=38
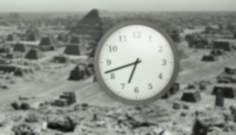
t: h=6 m=42
